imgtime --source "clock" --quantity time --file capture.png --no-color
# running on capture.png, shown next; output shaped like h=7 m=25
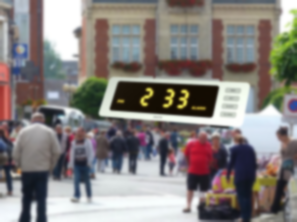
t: h=2 m=33
